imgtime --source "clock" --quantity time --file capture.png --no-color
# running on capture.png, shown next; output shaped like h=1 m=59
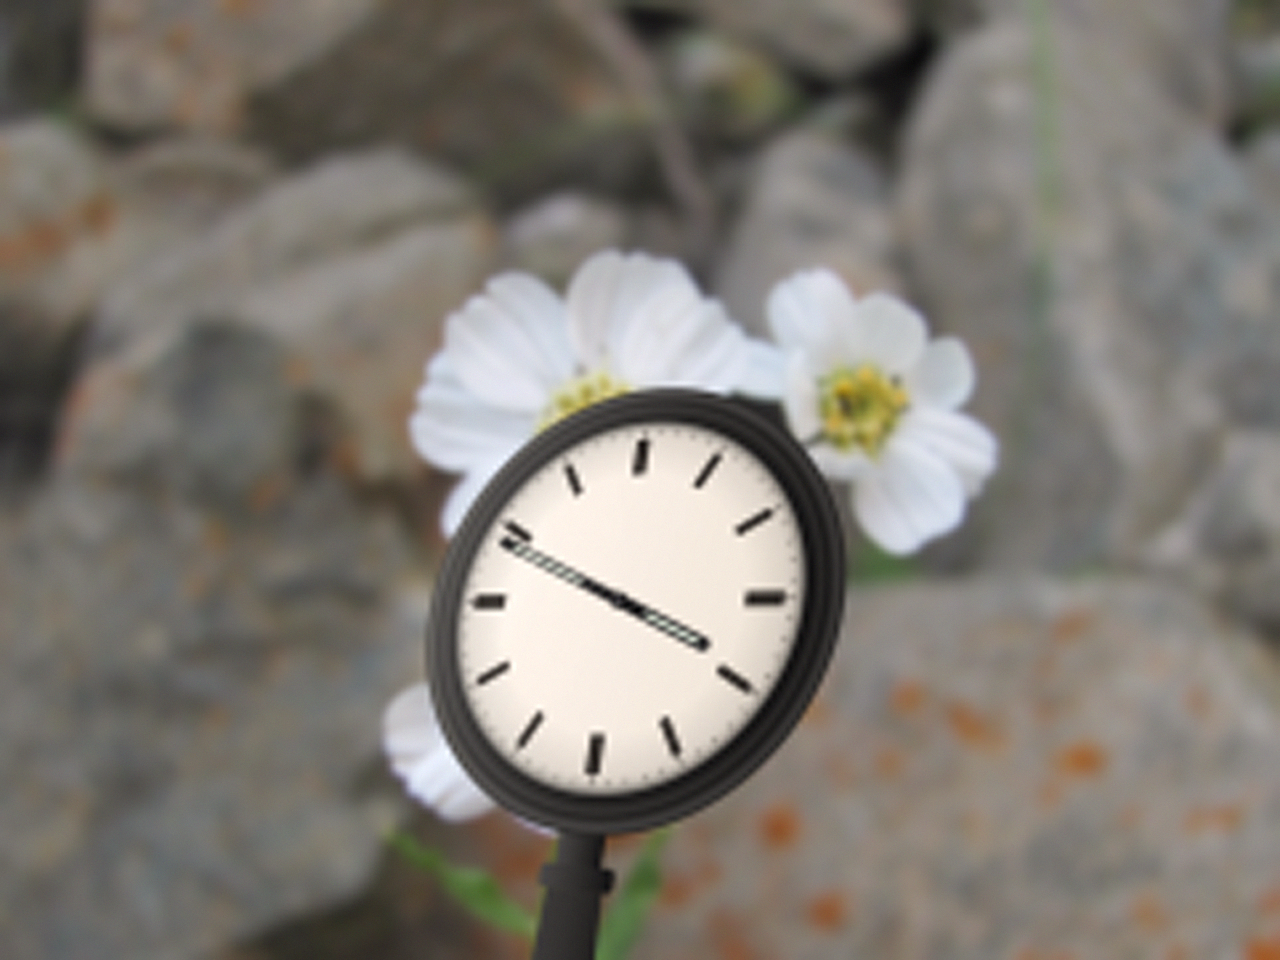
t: h=3 m=49
